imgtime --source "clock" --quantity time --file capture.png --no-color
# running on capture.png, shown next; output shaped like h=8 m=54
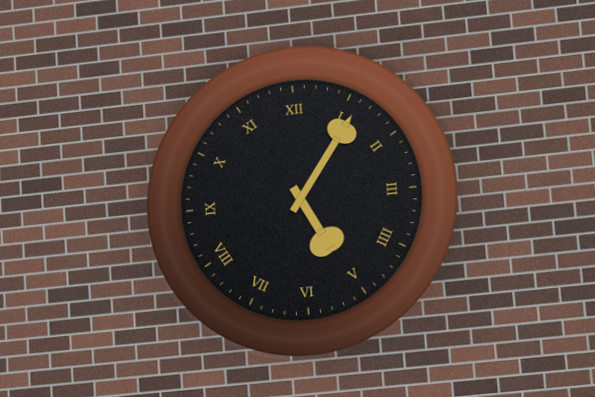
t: h=5 m=6
